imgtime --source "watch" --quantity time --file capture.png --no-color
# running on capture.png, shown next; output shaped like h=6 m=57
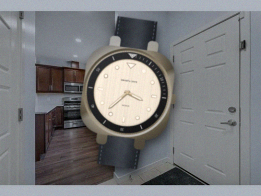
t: h=3 m=37
